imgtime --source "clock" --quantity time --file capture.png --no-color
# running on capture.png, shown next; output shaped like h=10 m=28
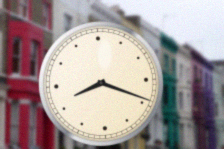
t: h=8 m=19
